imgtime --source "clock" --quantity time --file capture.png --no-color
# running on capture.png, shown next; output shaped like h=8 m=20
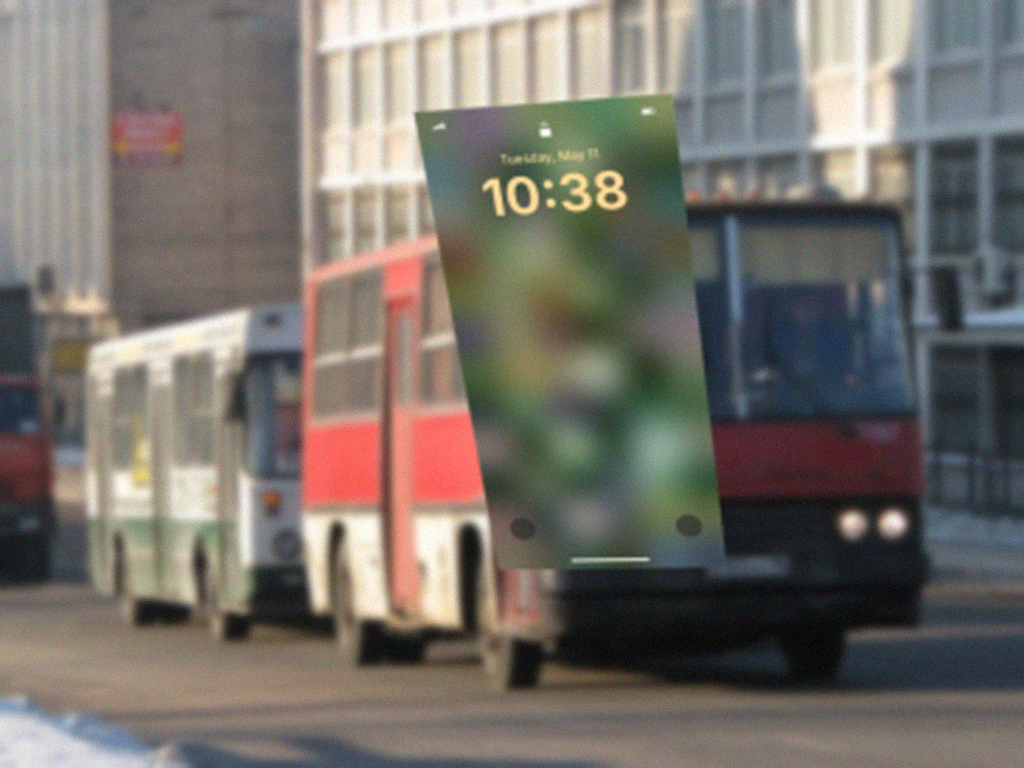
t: h=10 m=38
